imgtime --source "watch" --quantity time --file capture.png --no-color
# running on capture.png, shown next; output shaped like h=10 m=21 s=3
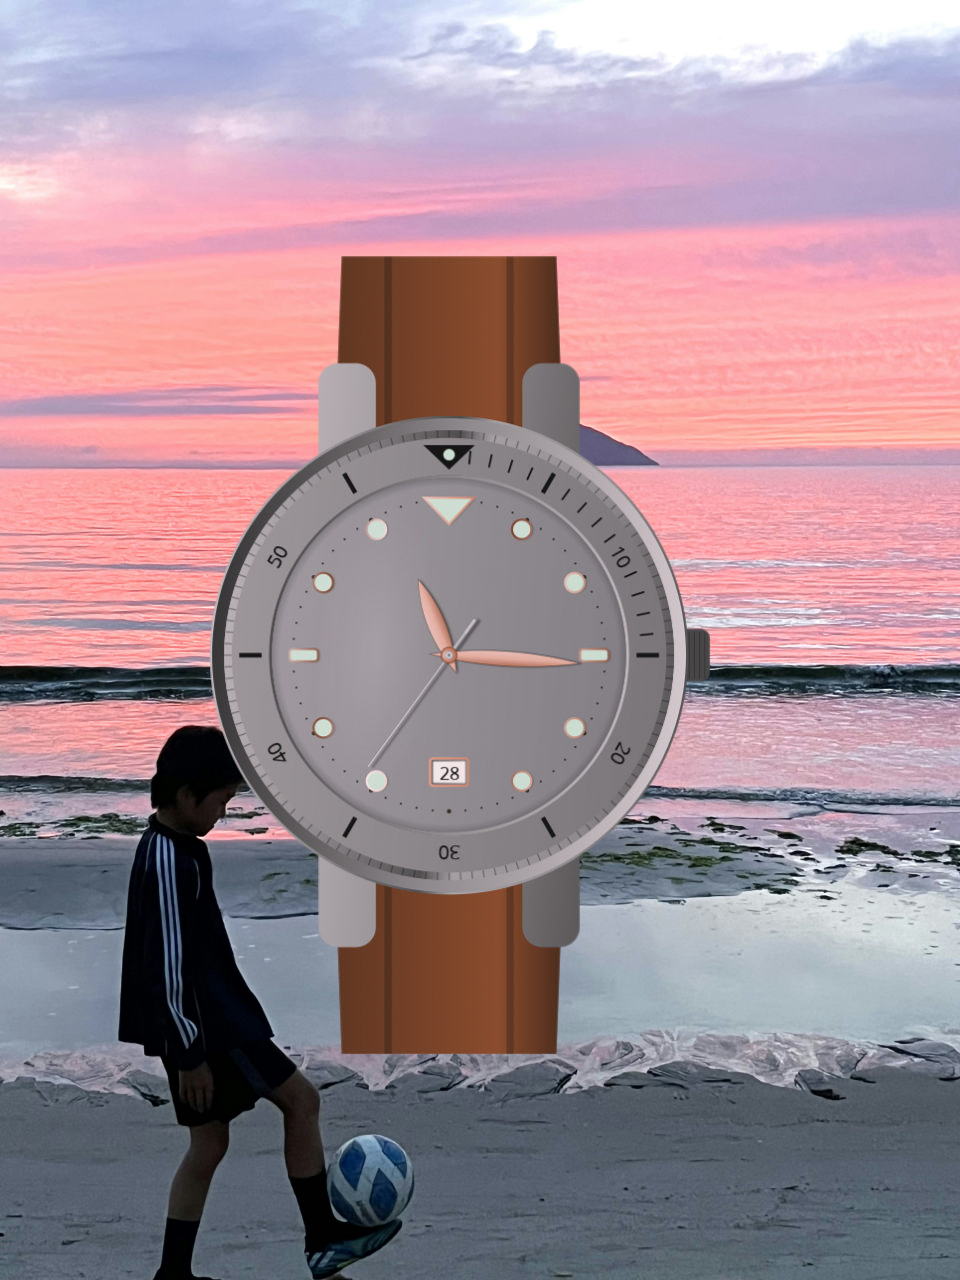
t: h=11 m=15 s=36
